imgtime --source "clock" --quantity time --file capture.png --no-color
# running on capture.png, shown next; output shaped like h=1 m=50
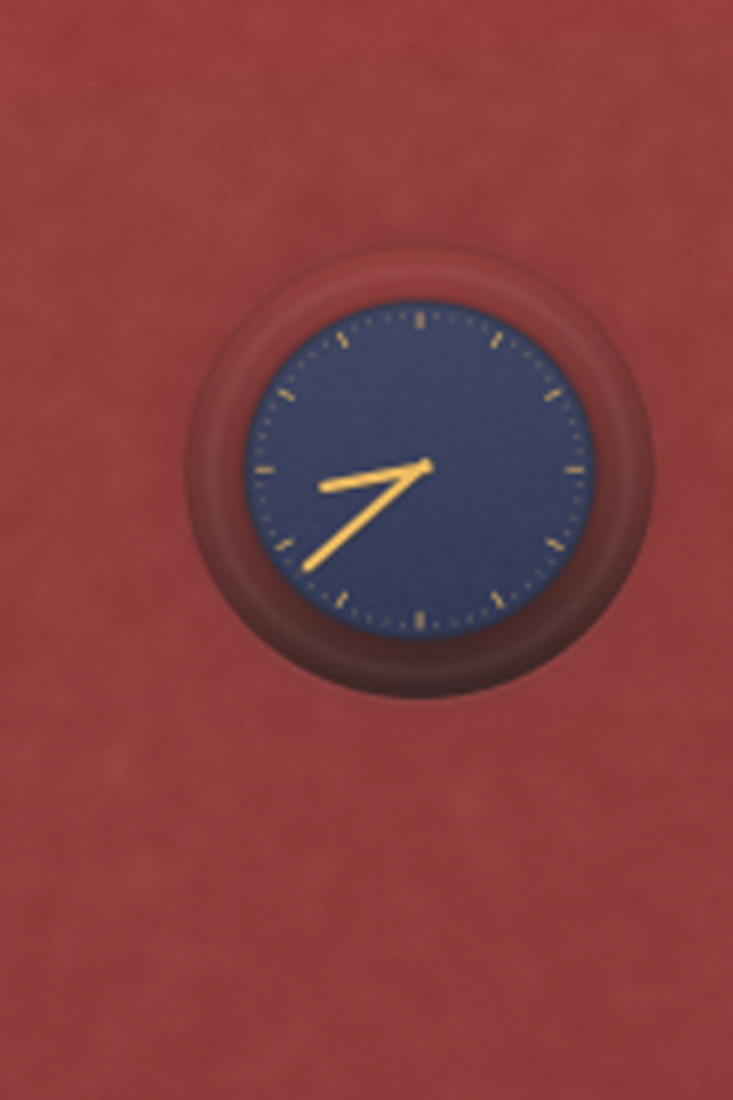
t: h=8 m=38
